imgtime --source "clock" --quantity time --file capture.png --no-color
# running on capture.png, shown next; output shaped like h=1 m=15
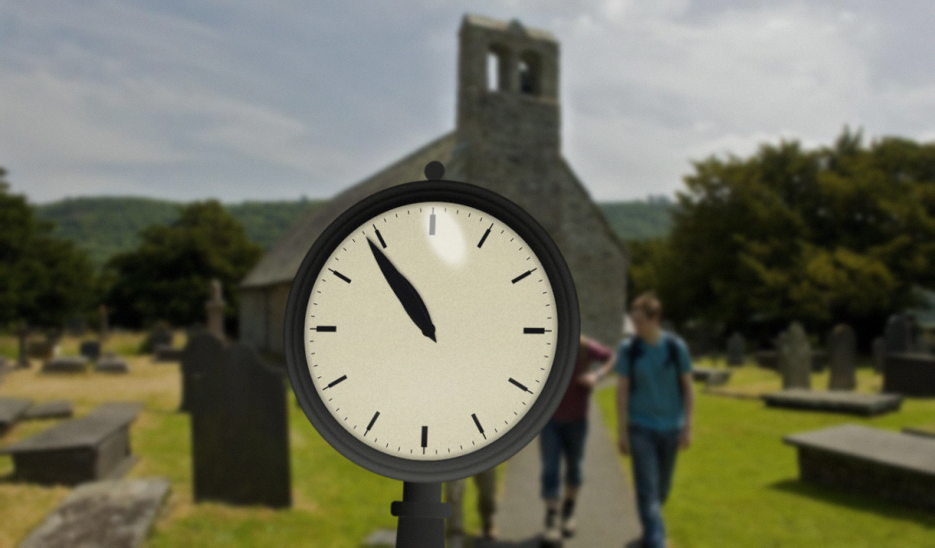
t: h=10 m=54
